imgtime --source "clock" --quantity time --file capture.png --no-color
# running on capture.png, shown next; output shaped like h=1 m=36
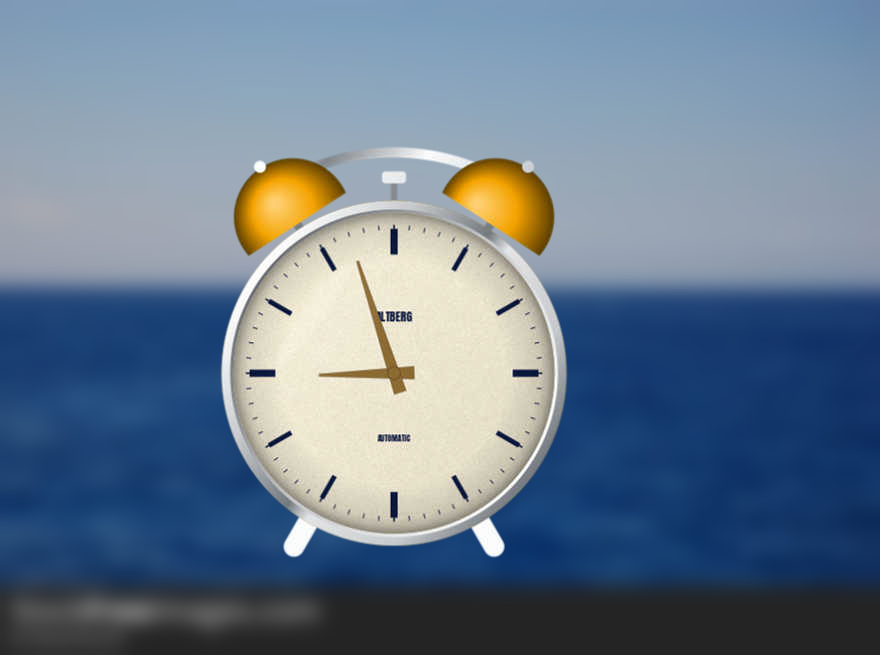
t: h=8 m=57
